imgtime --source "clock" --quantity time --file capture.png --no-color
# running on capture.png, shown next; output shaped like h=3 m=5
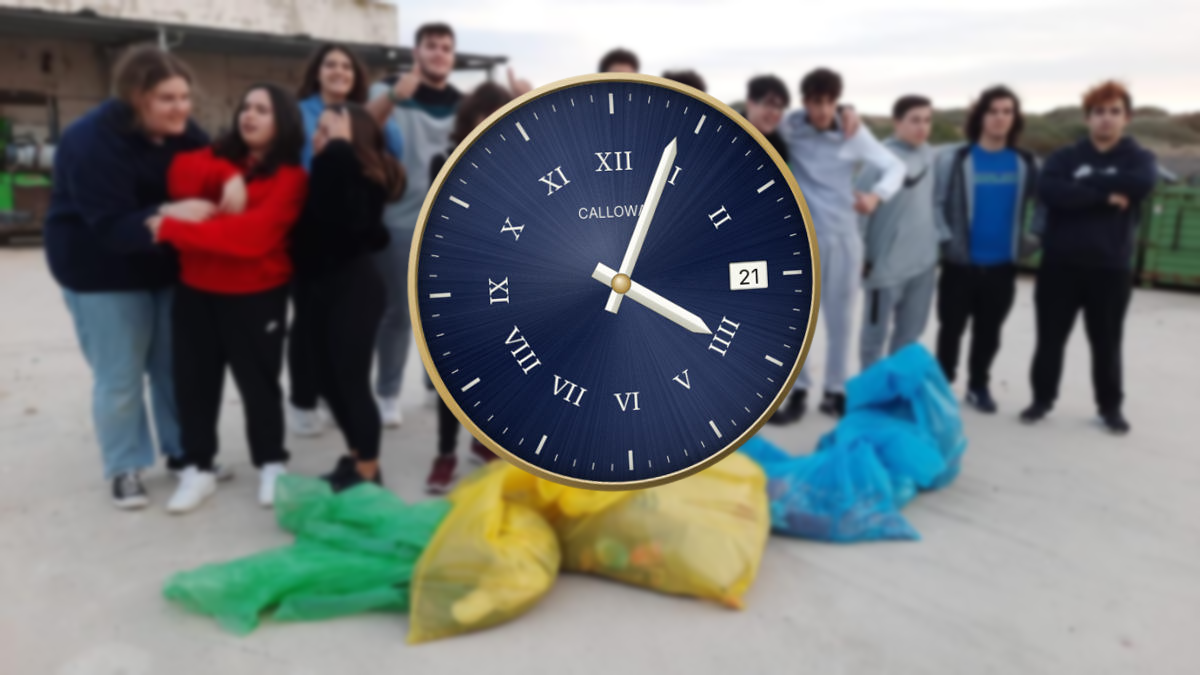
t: h=4 m=4
